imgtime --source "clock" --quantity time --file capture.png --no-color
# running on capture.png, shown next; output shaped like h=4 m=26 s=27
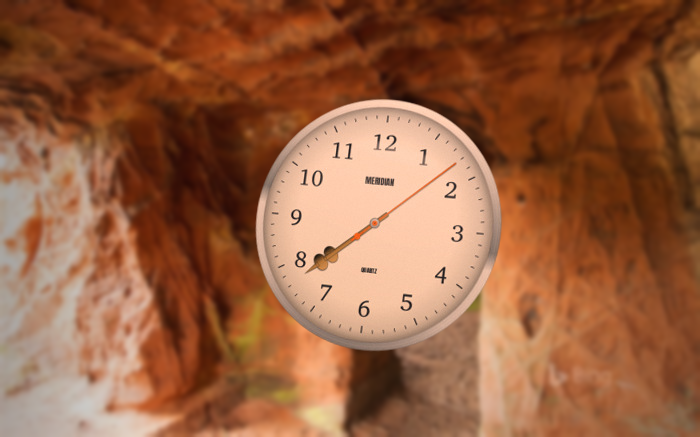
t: h=7 m=38 s=8
